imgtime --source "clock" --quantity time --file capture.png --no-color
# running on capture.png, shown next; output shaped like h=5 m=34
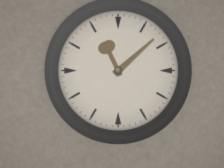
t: h=11 m=8
